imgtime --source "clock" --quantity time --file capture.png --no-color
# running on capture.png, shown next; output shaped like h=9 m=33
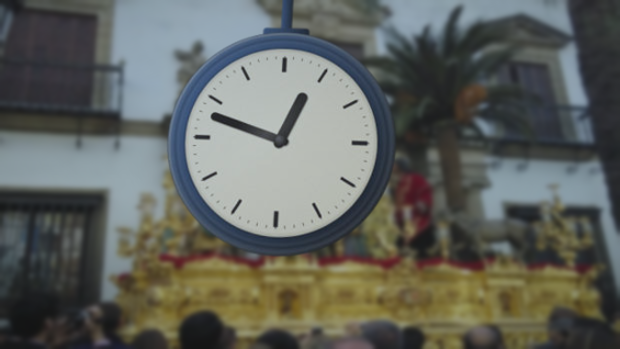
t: h=12 m=48
